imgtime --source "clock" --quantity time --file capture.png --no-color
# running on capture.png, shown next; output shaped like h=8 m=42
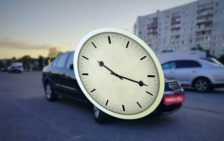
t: h=10 m=18
